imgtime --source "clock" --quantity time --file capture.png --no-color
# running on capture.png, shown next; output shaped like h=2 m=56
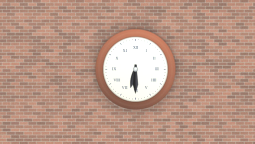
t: h=6 m=30
